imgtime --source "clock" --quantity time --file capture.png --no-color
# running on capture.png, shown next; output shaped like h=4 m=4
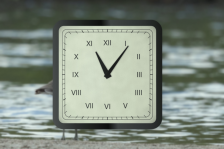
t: h=11 m=6
